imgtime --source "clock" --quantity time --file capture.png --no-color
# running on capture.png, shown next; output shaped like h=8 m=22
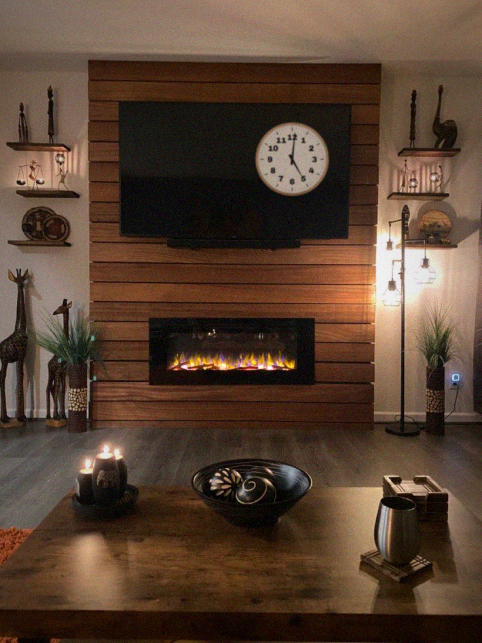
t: h=5 m=1
